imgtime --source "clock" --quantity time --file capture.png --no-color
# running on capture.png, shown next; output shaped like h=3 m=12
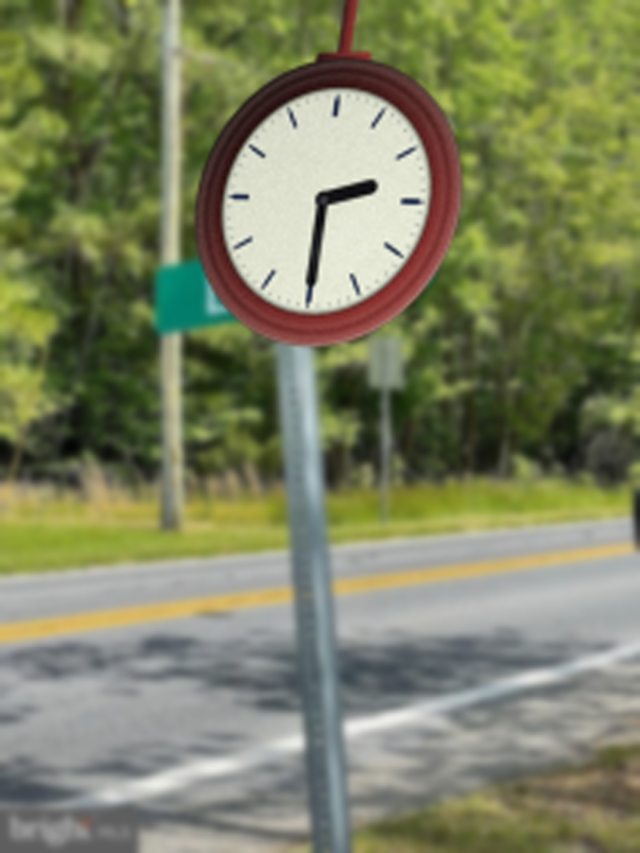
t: h=2 m=30
